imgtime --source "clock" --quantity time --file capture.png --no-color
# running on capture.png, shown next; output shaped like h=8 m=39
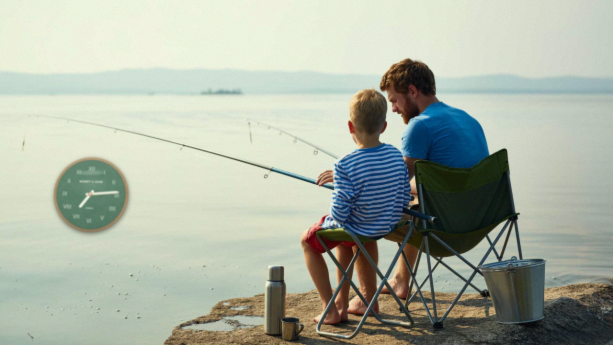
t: h=7 m=14
